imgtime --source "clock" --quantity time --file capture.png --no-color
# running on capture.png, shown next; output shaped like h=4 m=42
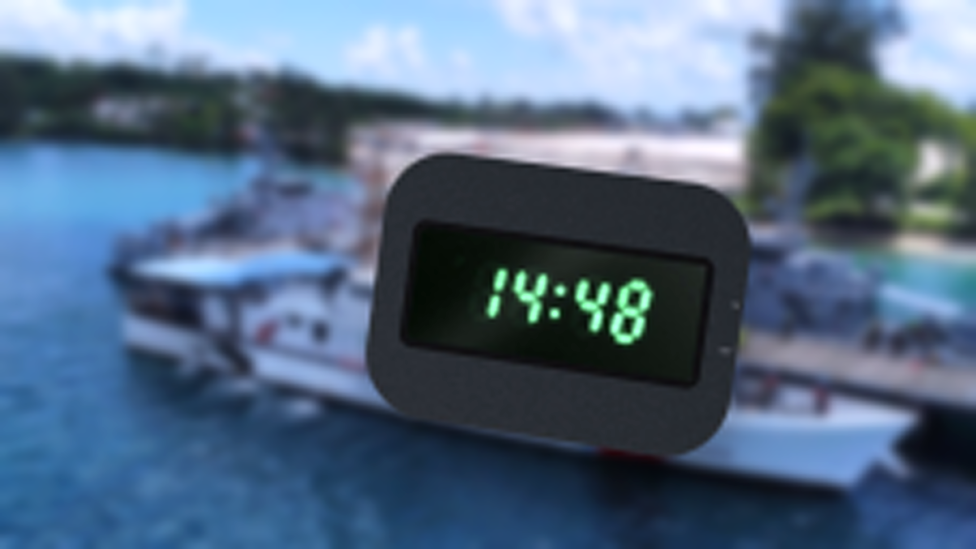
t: h=14 m=48
